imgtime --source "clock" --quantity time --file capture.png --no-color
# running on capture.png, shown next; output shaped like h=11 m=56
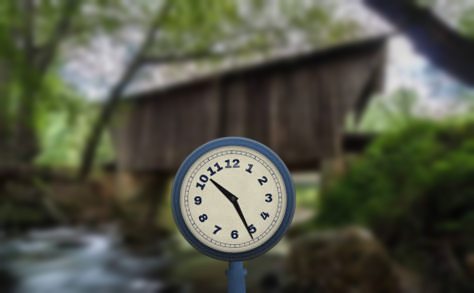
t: h=10 m=26
